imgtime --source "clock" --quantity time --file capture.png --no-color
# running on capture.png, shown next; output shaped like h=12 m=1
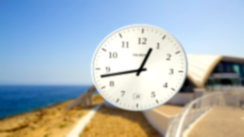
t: h=12 m=43
